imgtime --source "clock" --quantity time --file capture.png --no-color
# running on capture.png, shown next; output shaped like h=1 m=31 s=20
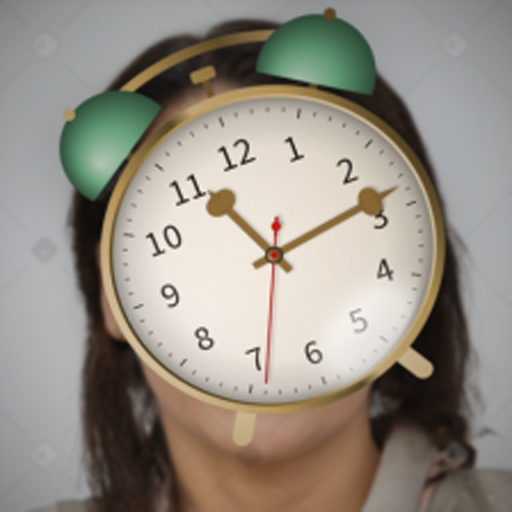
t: h=11 m=13 s=34
